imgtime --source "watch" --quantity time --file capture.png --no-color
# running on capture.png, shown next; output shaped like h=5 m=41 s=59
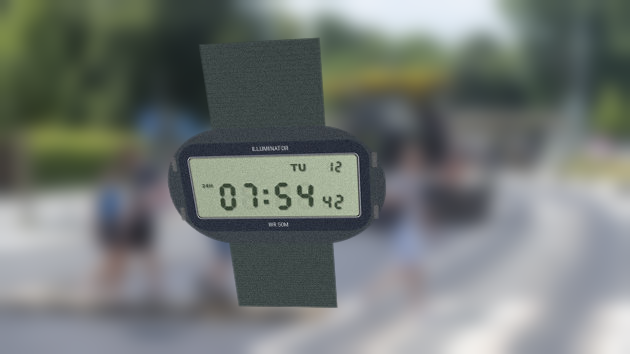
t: h=7 m=54 s=42
